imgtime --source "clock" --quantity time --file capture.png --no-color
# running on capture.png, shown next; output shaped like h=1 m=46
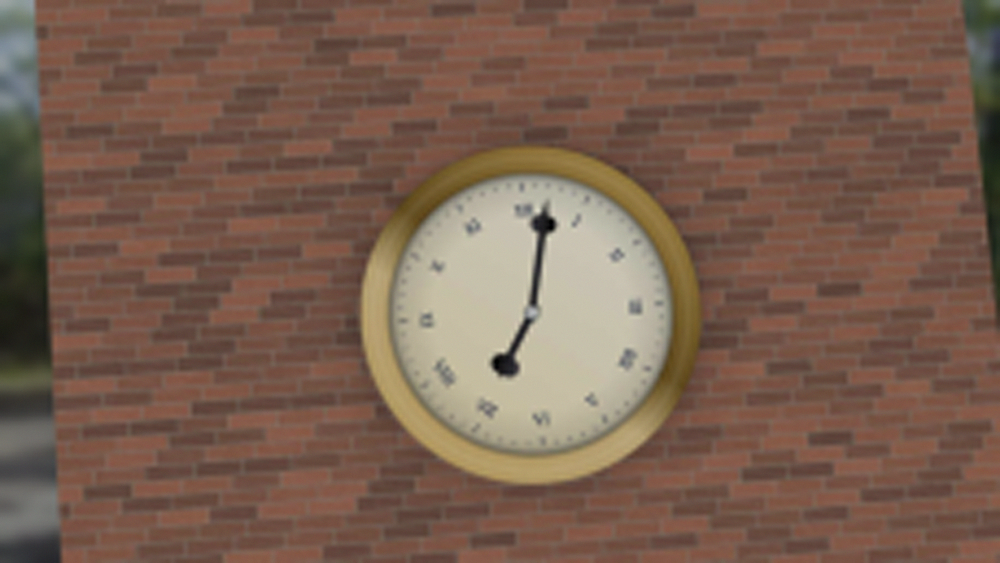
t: h=7 m=2
